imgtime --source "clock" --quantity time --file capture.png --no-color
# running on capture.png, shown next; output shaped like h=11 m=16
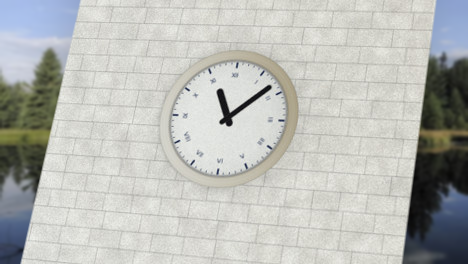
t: h=11 m=8
